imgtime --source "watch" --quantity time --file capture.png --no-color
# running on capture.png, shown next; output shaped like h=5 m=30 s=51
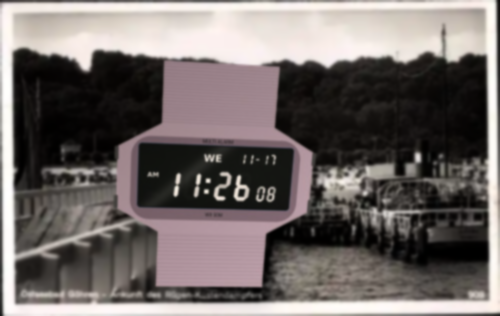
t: h=11 m=26 s=8
